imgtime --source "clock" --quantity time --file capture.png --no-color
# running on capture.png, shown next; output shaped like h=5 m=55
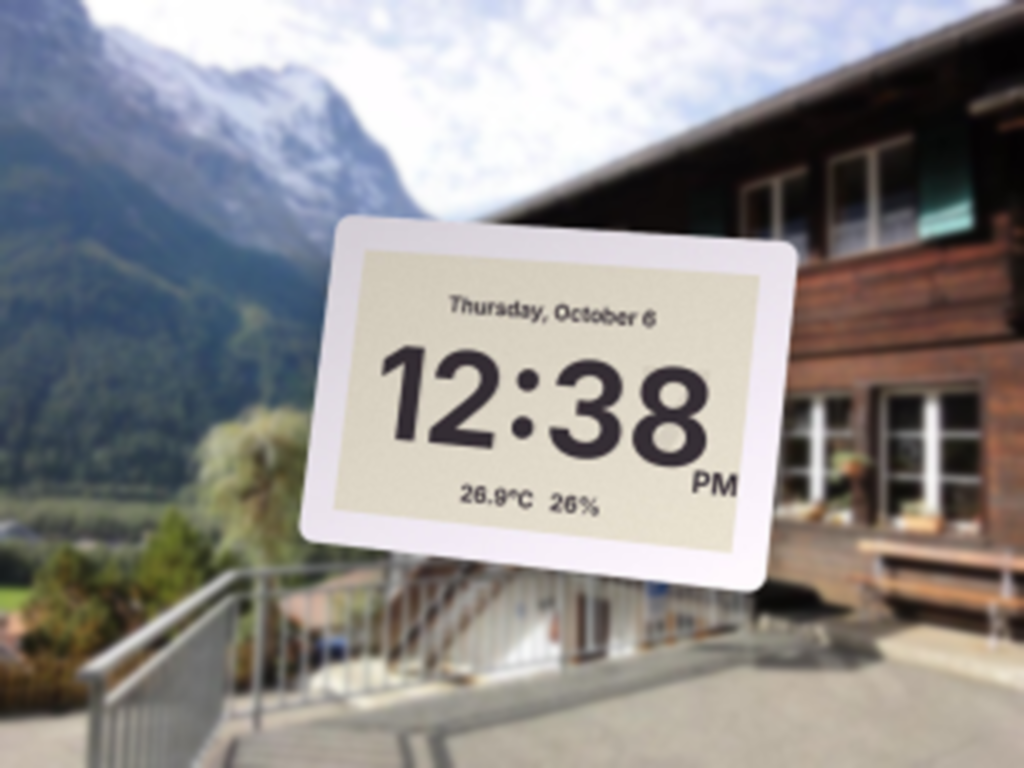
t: h=12 m=38
